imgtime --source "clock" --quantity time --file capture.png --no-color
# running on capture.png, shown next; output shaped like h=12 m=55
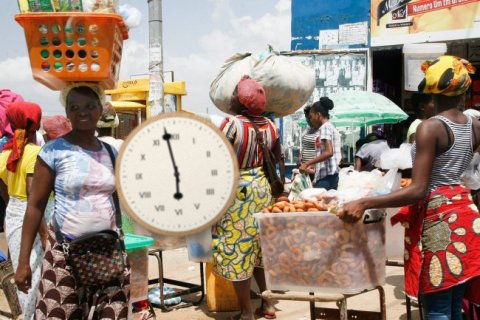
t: h=5 m=58
